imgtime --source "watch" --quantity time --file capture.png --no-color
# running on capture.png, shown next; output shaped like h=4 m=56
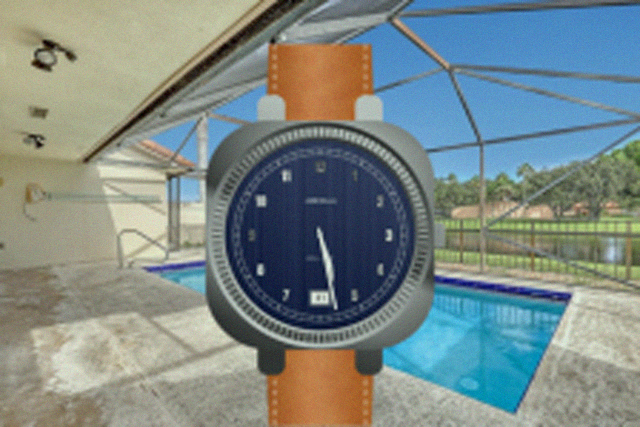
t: h=5 m=28
